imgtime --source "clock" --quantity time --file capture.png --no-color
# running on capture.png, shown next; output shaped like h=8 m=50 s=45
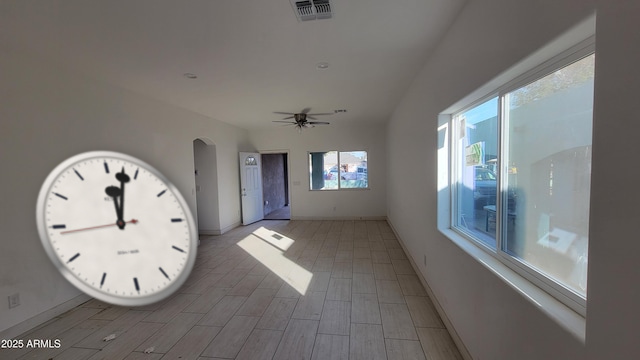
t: h=12 m=2 s=44
